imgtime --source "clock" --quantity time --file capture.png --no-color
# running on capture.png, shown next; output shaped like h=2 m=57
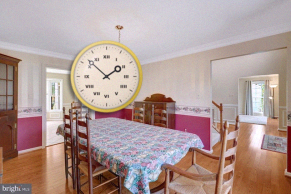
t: h=1 m=52
